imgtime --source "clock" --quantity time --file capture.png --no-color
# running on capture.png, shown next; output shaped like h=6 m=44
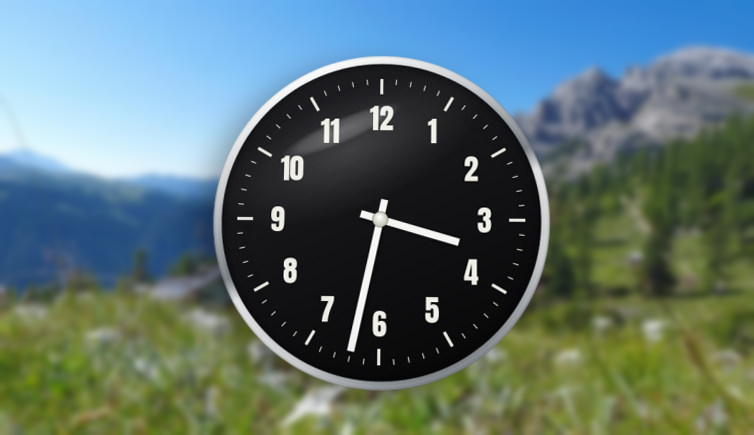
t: h=3 m=32
